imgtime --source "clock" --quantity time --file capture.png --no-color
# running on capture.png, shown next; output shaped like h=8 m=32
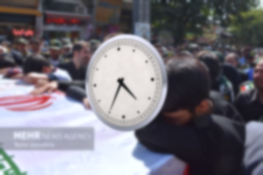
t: h=4 m=35
